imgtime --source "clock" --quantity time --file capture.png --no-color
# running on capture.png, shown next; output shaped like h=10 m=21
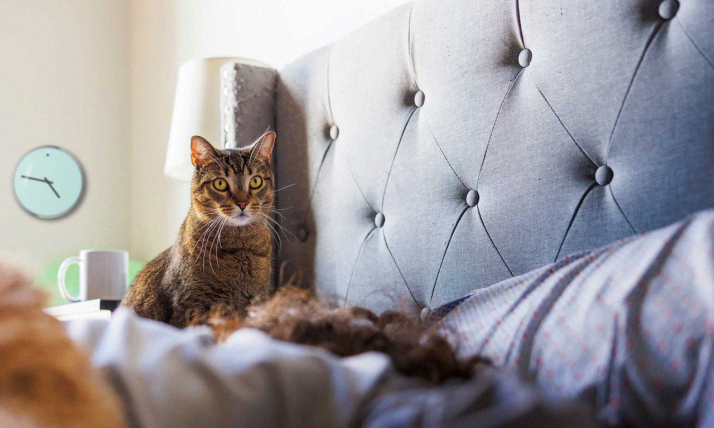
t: h=4 m=47
